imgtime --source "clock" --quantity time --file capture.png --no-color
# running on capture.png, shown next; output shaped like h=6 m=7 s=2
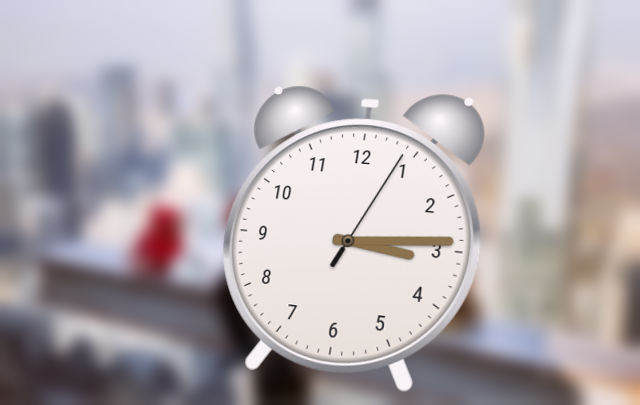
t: h=3 m=14 s=4
